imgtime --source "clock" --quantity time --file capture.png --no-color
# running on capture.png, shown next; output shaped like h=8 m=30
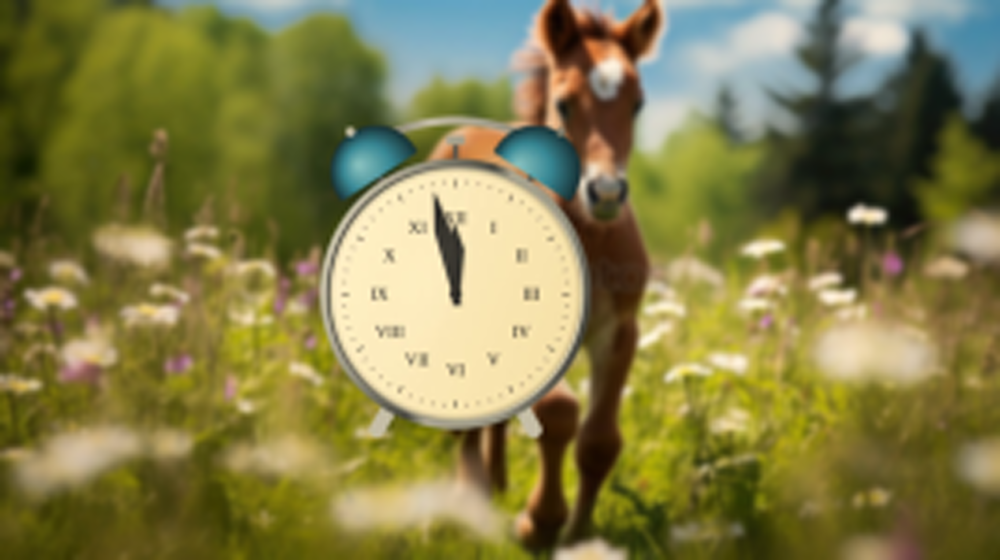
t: h=11 m=58
